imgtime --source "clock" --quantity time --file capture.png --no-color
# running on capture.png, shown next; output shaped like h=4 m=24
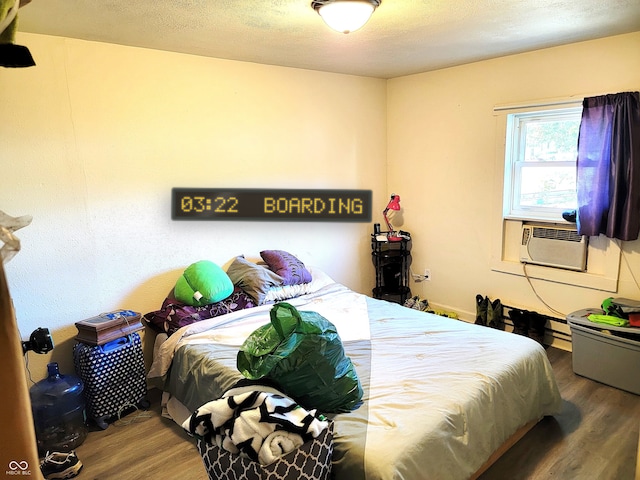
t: h=3 m=22
